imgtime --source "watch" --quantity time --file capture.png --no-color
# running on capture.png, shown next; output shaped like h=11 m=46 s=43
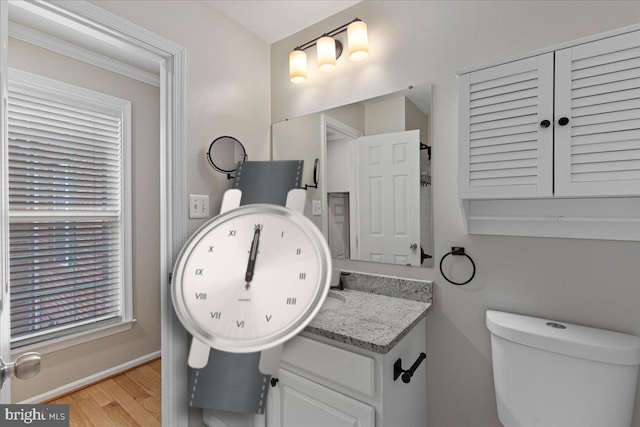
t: h=12 m=0 s=0
